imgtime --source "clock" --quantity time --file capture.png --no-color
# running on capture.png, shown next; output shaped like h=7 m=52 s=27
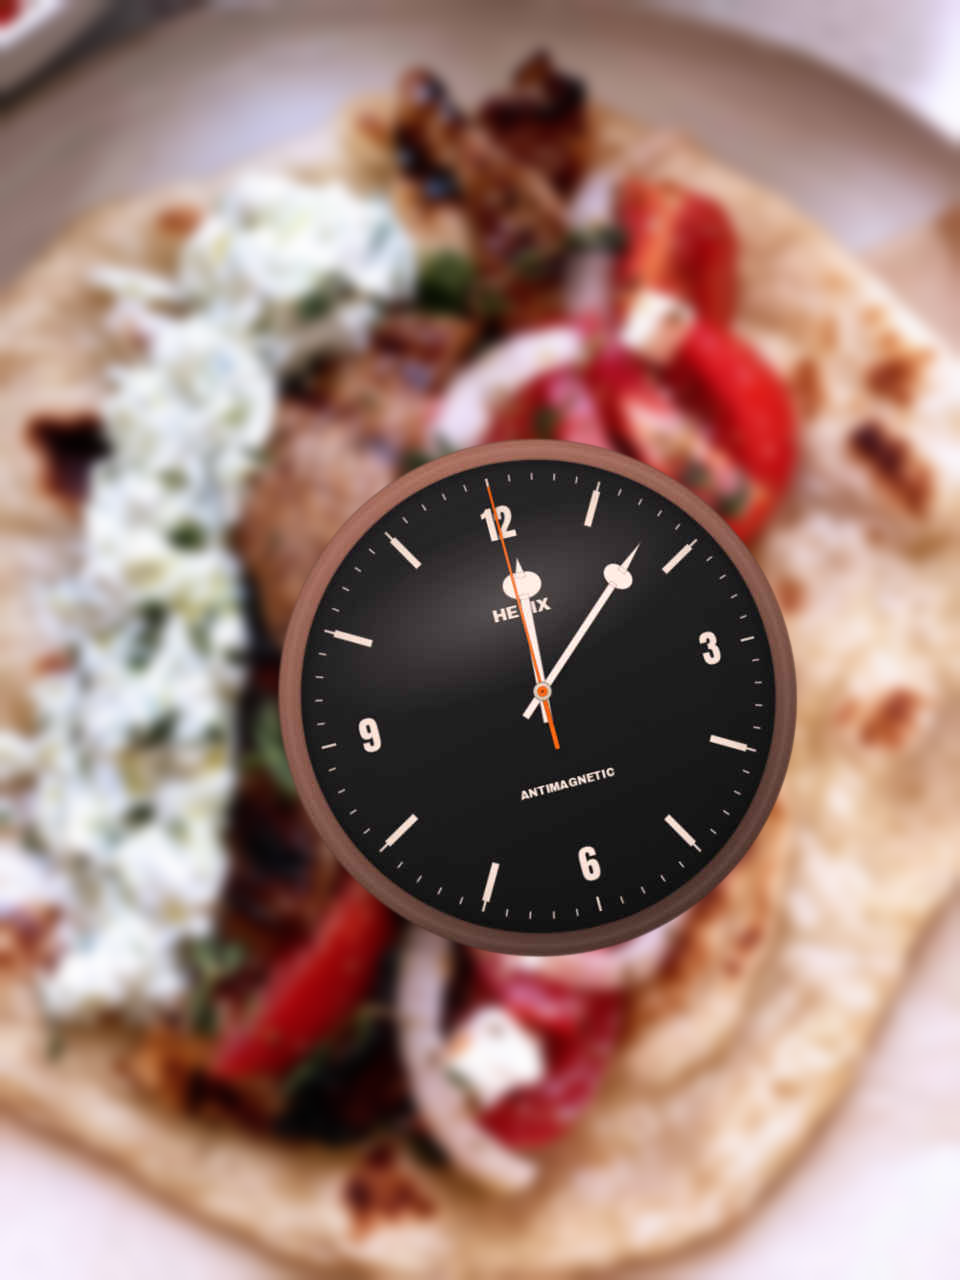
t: h=12 m=8 s=0
